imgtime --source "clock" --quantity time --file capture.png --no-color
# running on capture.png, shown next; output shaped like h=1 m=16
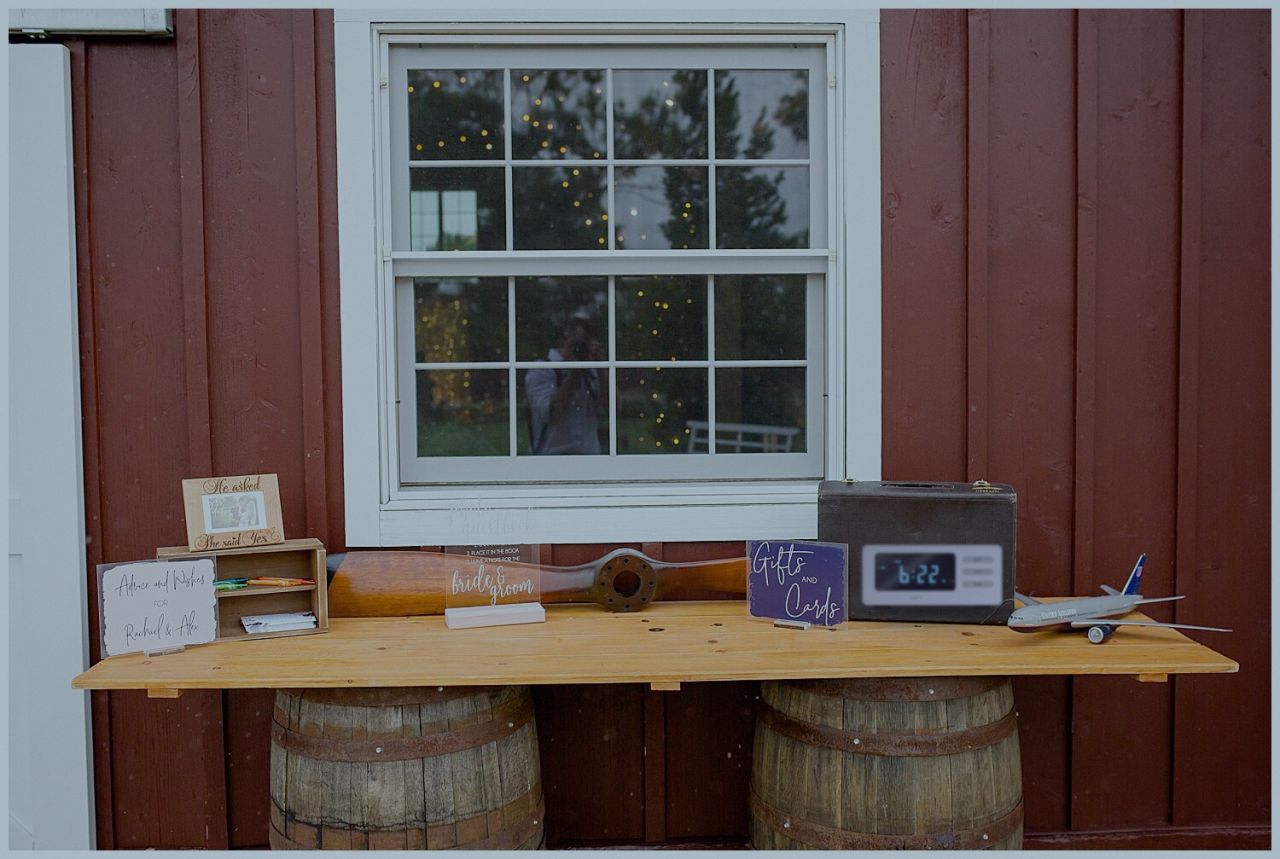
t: h=6 m=22
